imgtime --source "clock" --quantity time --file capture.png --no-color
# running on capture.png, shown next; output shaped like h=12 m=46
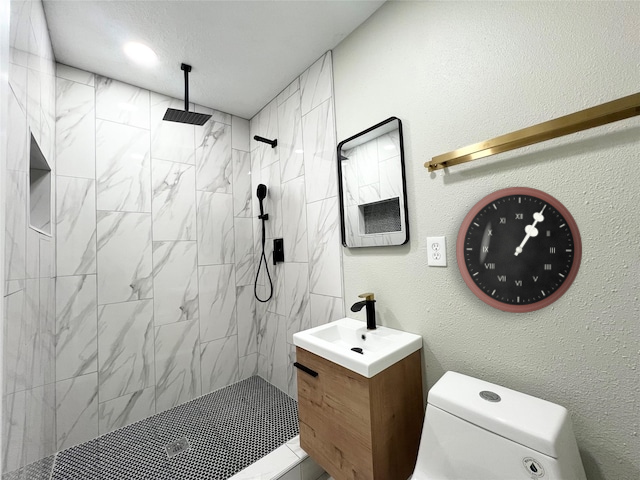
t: h=1 m=5
